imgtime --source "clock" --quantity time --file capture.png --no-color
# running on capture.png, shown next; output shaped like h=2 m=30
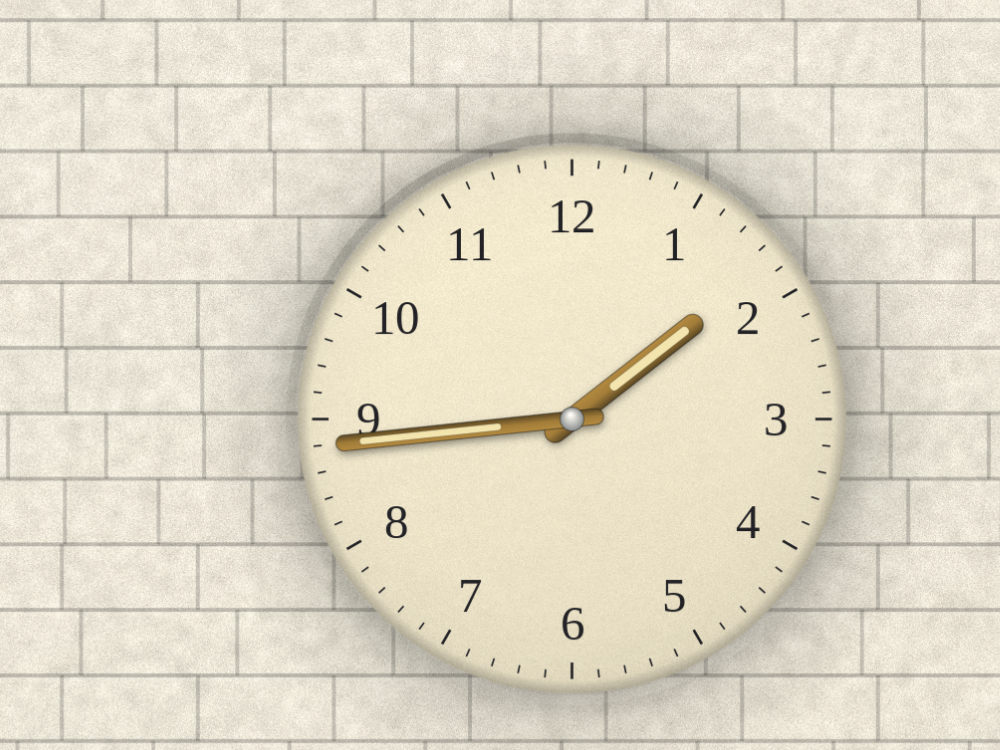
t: h=1 m=44
